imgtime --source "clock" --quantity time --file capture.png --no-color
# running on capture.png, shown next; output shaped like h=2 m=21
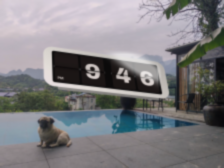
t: h=9 m=46
